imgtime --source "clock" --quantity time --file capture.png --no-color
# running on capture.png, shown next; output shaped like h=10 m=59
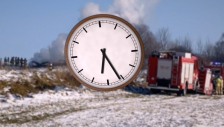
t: h=6 m=26
